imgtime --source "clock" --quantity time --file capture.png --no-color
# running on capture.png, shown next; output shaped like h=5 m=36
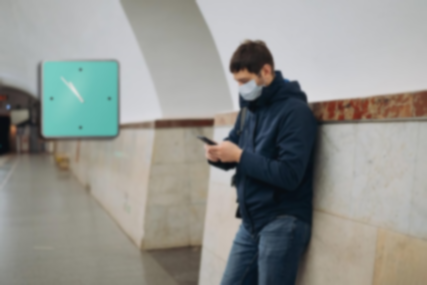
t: h=10 m=53
